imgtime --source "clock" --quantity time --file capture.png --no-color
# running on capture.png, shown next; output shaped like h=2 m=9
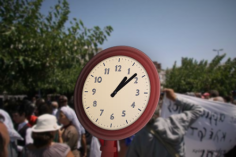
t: h=1 m=8
